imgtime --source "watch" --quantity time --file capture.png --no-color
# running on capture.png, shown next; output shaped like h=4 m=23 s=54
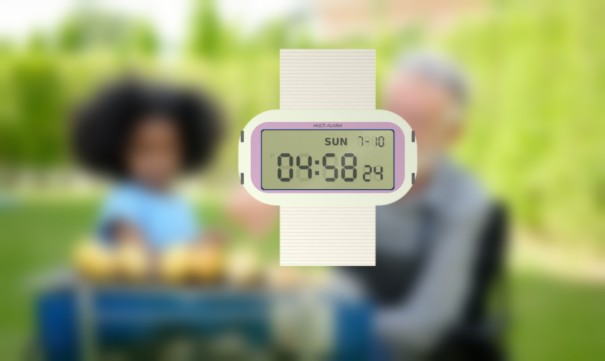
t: h=4 m=58 s=24
